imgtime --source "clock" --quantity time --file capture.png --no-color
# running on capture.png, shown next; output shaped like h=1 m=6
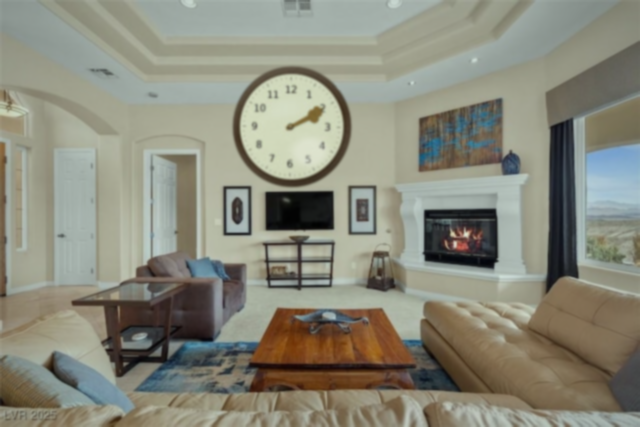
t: h=2 m=10
